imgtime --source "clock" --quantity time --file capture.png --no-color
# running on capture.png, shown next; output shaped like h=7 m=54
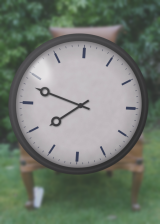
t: h=7 m=48
